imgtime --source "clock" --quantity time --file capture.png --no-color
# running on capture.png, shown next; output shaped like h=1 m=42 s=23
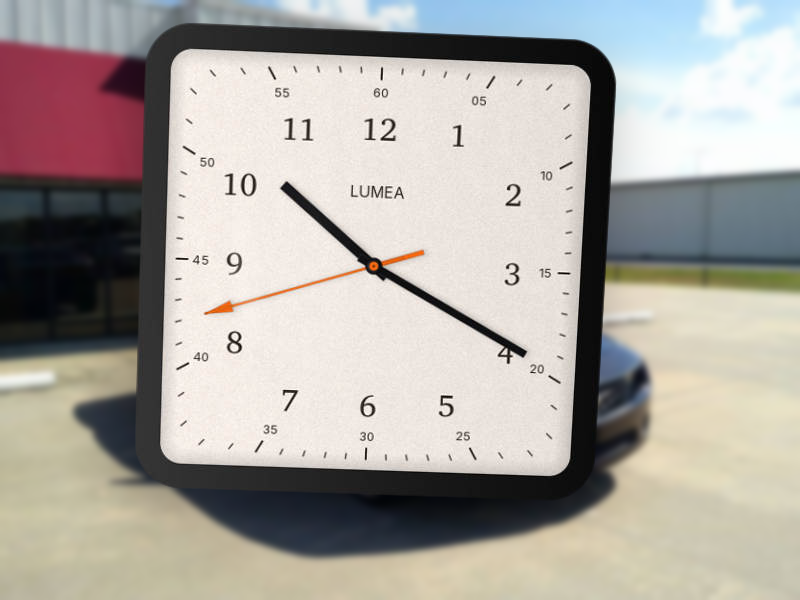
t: h=10 m=19 s=42
